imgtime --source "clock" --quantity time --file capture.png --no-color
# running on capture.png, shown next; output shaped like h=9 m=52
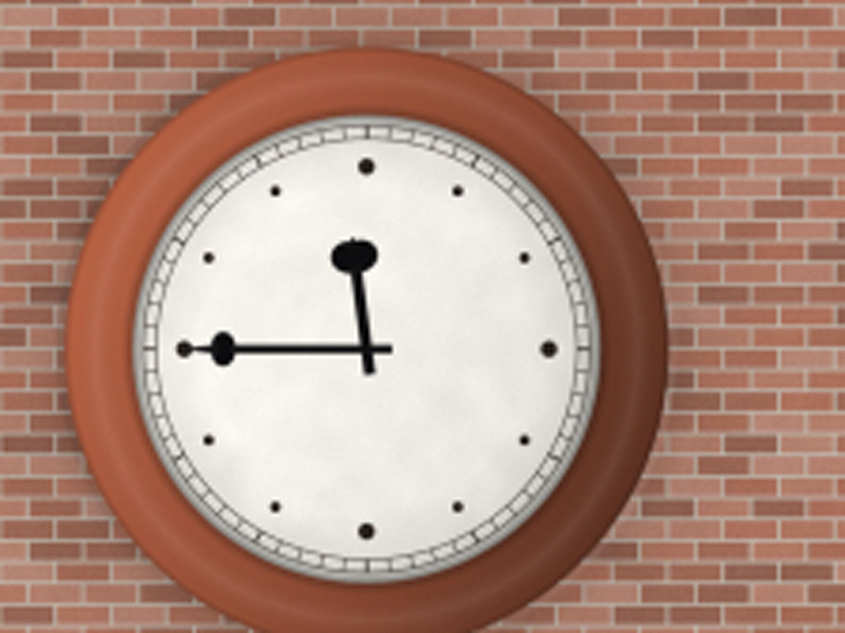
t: h=11 m=45
